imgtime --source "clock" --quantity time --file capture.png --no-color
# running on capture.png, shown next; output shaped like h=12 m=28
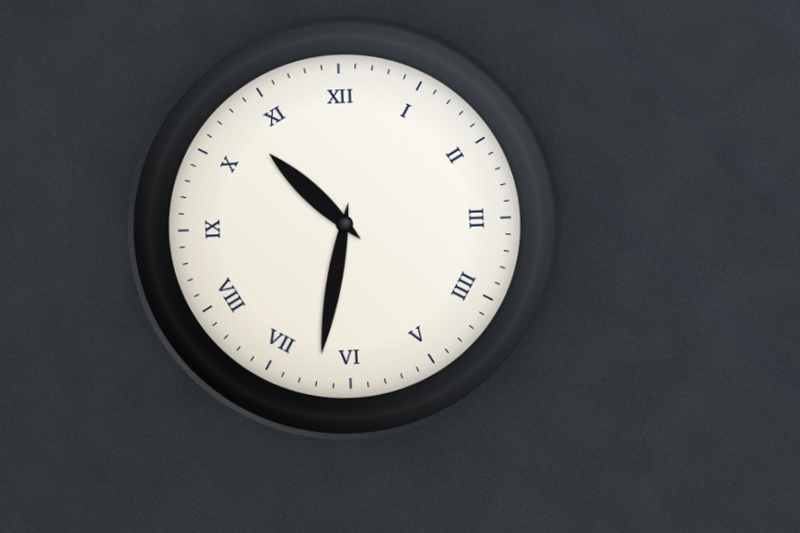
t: h=10 m=32
